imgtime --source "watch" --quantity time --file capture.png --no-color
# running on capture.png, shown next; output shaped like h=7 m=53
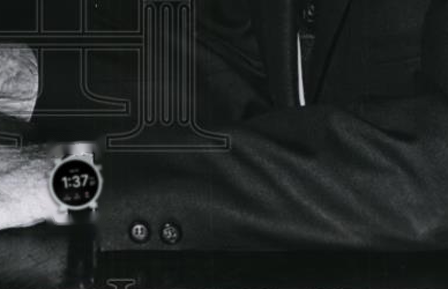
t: h=1 m=37
